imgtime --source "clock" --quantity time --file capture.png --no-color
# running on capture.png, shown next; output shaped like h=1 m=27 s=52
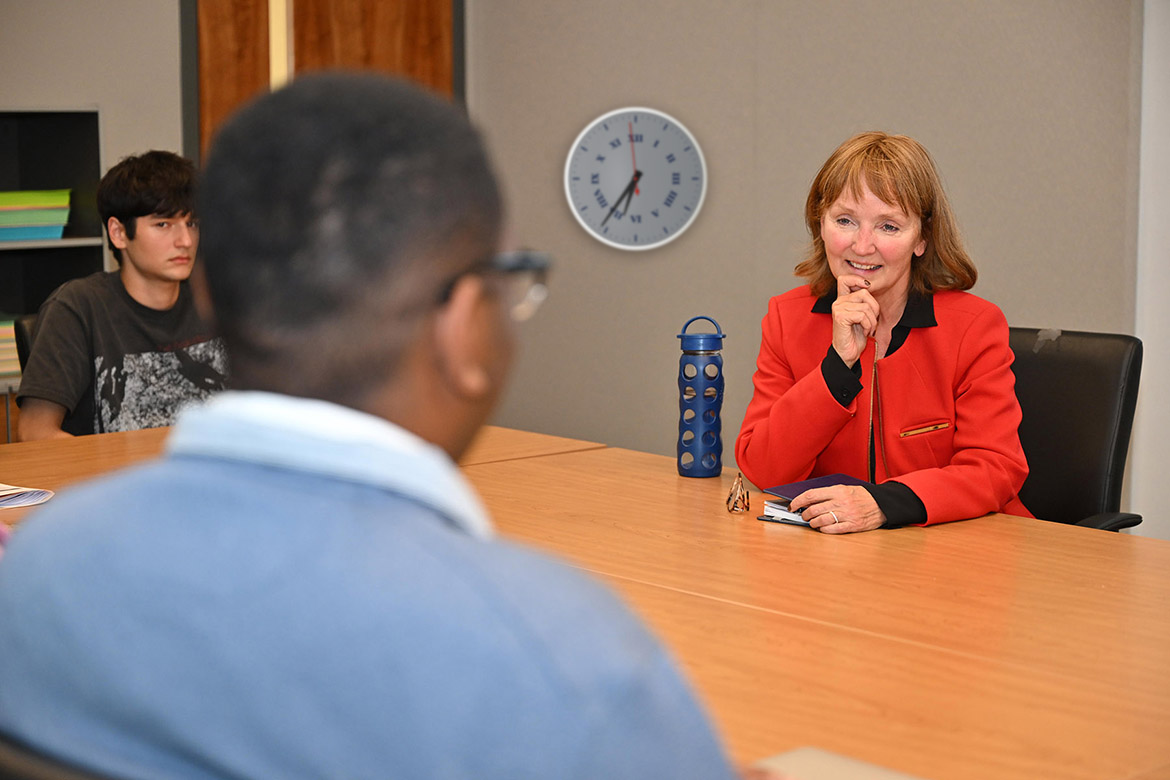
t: h=6 m=35 s=59
